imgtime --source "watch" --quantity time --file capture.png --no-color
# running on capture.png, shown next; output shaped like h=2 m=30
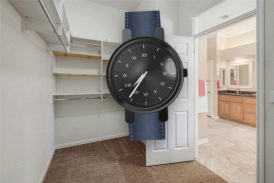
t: h=7 m=36
